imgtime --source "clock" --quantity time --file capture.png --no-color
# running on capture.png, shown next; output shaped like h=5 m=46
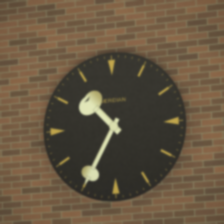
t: h=10 m=35
